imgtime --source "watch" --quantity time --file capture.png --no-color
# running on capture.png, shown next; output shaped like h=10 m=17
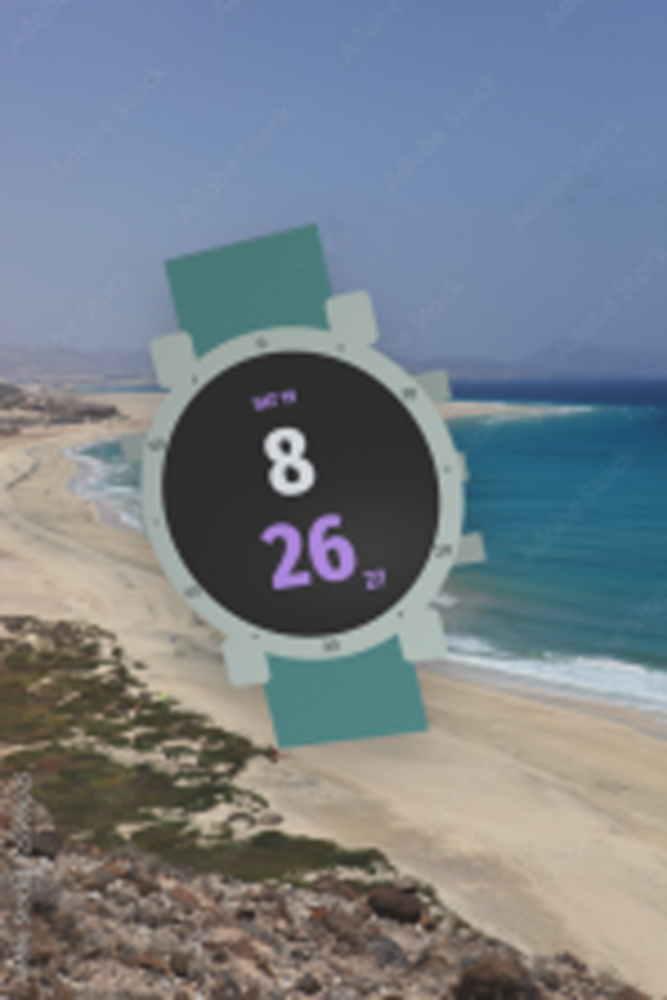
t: h=8 m=26
